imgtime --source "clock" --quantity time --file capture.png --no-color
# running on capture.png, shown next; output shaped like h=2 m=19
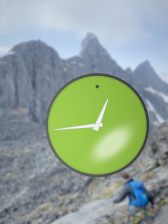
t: h=12 m=44
